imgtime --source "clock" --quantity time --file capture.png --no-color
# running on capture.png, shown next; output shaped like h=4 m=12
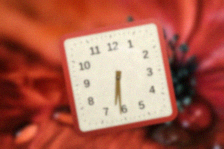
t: h=6 m=31
